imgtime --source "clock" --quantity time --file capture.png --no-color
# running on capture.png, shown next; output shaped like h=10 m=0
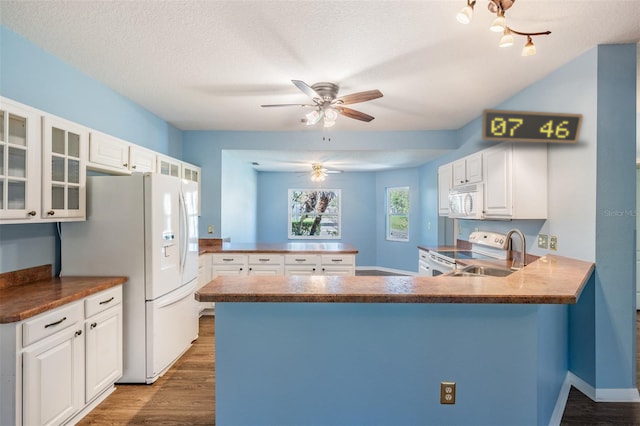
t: h=7 m=46
